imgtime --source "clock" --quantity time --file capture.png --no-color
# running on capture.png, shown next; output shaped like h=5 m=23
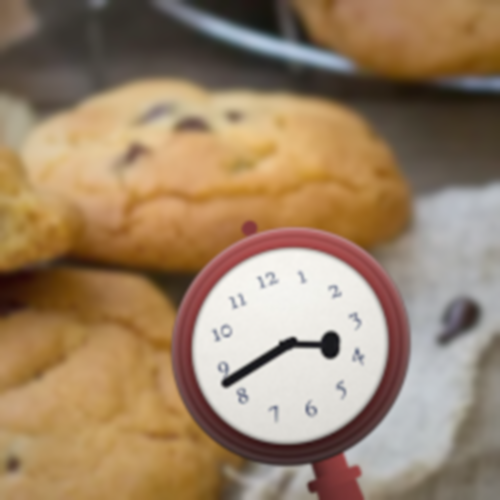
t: h=3 m=43
